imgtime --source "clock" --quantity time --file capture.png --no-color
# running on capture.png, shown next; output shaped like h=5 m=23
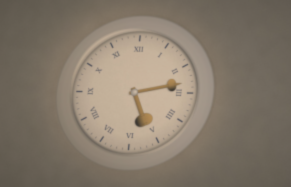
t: h=5 m=13
